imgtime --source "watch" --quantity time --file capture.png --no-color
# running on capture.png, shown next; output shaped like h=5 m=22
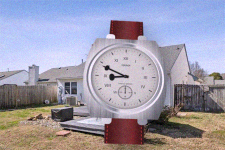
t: h=8 m=49
